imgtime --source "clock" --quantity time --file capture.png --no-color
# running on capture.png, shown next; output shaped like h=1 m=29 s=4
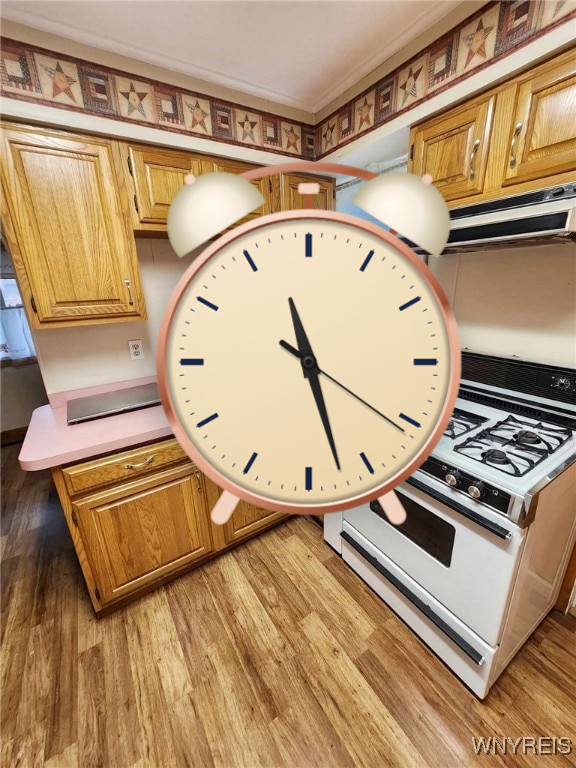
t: h=11 m=27 s=21
